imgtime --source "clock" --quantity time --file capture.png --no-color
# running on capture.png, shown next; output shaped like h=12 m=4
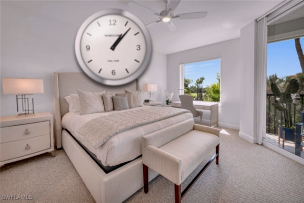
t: h=1 m=7
